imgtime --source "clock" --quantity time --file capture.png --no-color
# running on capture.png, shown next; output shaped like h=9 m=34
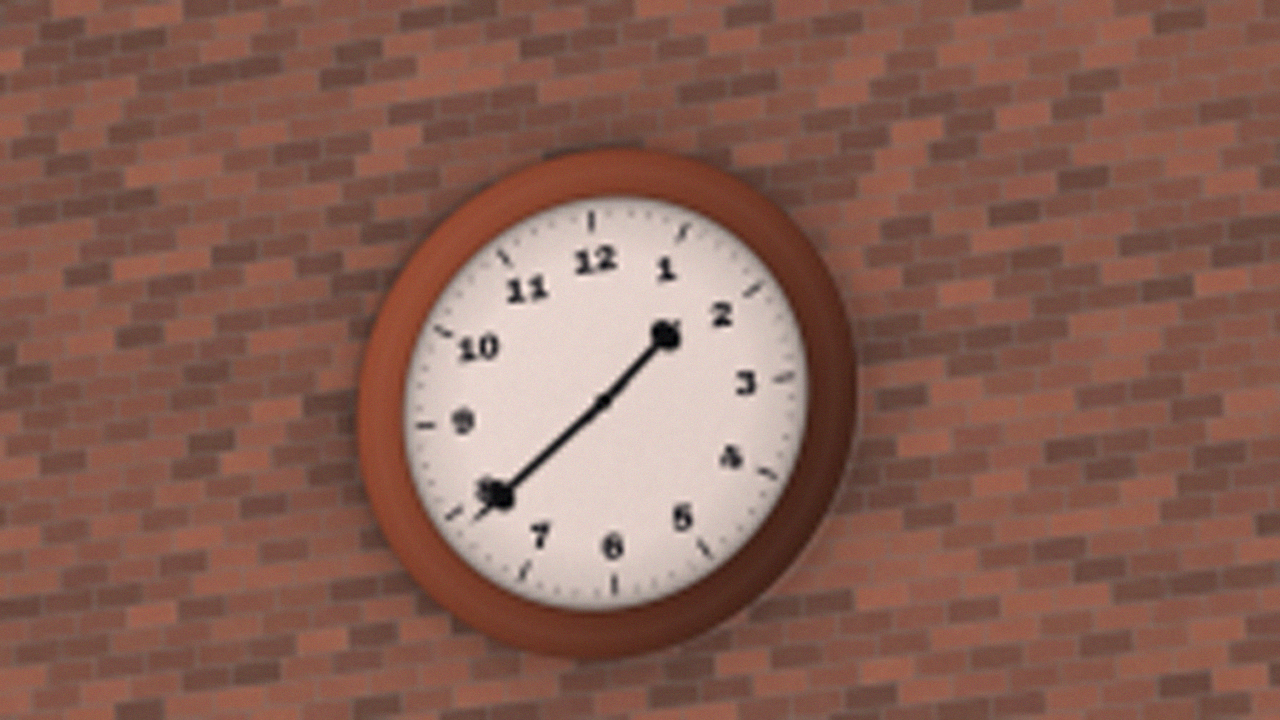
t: h=1 m=39
